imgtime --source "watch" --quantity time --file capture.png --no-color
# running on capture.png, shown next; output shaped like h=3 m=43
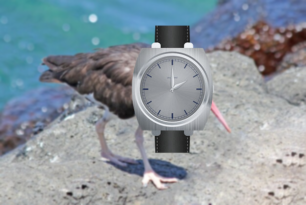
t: h=2 m=0
